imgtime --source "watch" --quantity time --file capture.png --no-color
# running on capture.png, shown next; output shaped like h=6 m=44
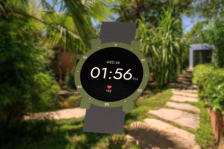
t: h=1 m=56
